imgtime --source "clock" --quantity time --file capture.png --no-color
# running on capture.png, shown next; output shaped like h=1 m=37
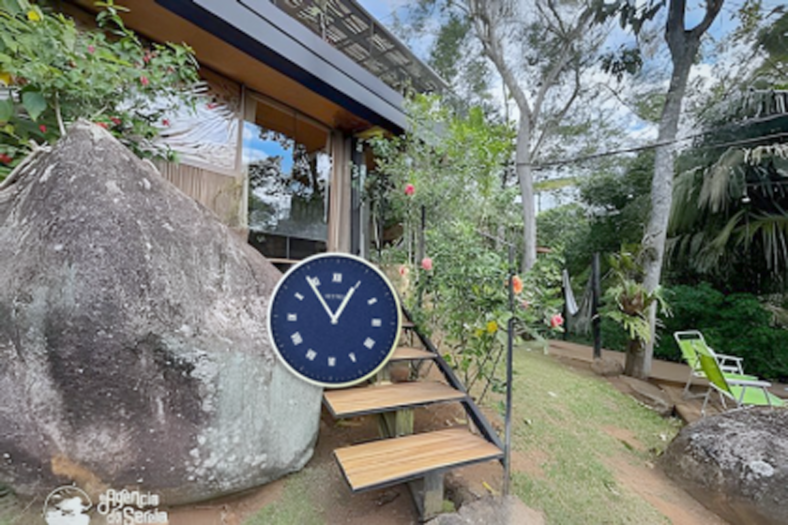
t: h=12 m=54
